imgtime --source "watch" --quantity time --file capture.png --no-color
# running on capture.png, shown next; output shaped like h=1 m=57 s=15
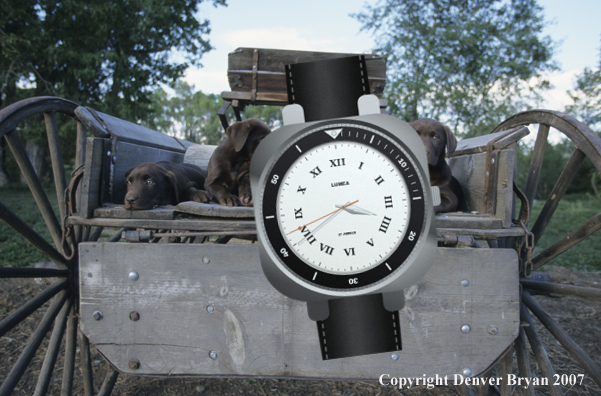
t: h=3 m=39 s=42
